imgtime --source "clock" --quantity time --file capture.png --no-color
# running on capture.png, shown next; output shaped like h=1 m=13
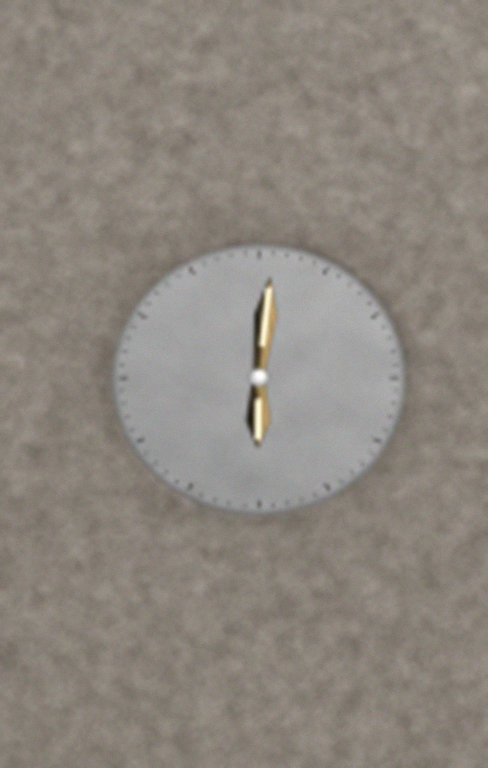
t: h=6 m=1
